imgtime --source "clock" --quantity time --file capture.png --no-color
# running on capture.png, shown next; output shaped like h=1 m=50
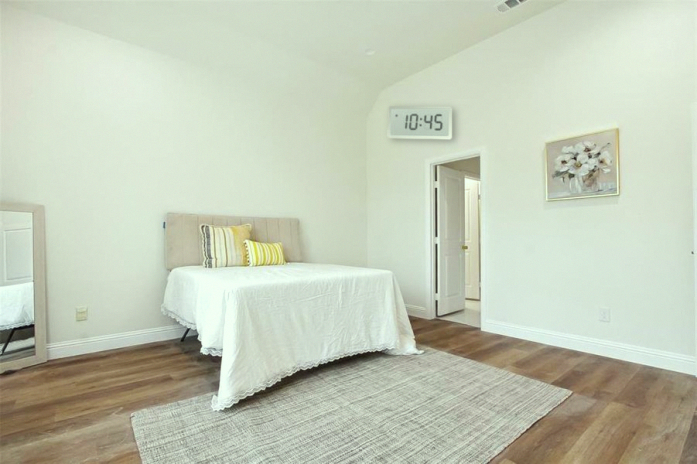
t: h=10 m=45
